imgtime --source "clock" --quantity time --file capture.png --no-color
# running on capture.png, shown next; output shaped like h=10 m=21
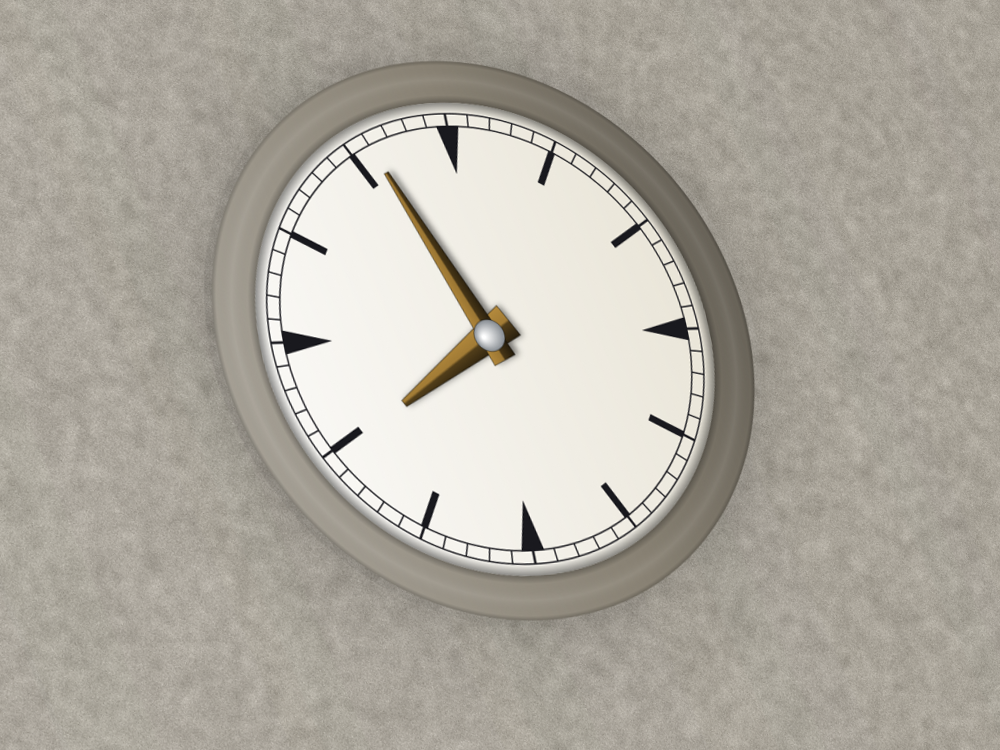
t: h=7 m=56
